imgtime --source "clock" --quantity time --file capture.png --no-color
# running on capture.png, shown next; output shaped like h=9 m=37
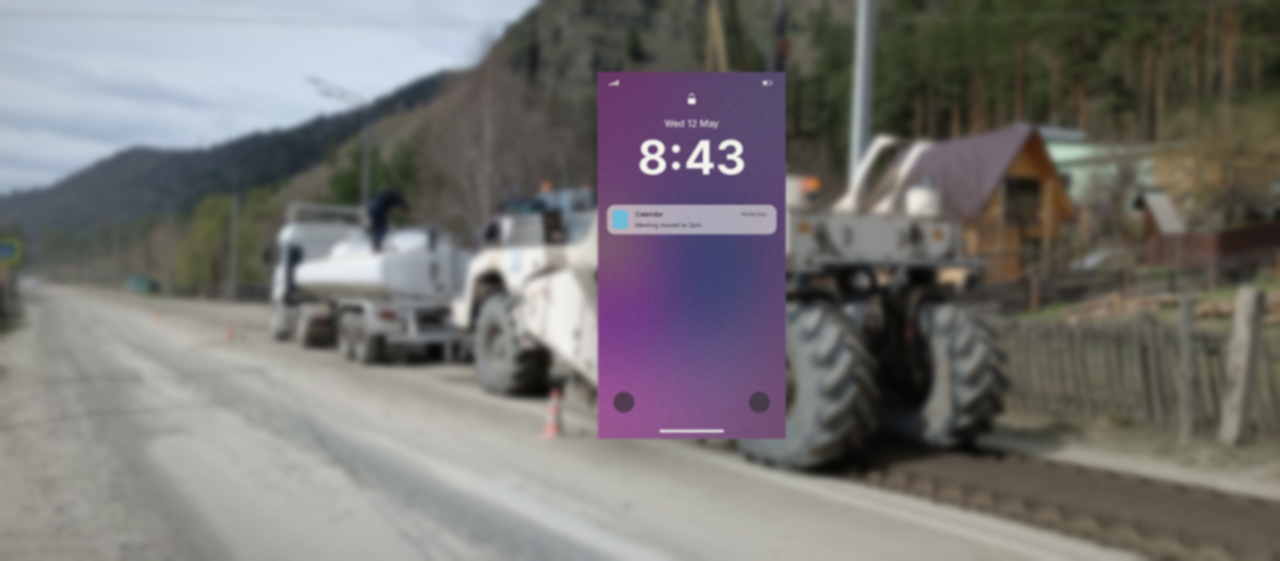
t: h=8 m=43
